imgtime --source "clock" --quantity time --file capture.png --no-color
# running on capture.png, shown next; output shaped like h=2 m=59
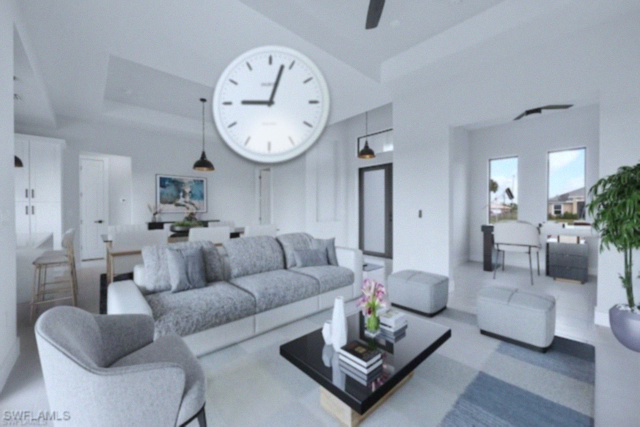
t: h=9 m=3
